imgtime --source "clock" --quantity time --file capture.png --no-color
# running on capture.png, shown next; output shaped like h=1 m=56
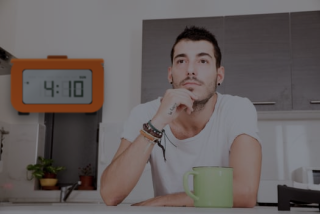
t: h=4 m=10
